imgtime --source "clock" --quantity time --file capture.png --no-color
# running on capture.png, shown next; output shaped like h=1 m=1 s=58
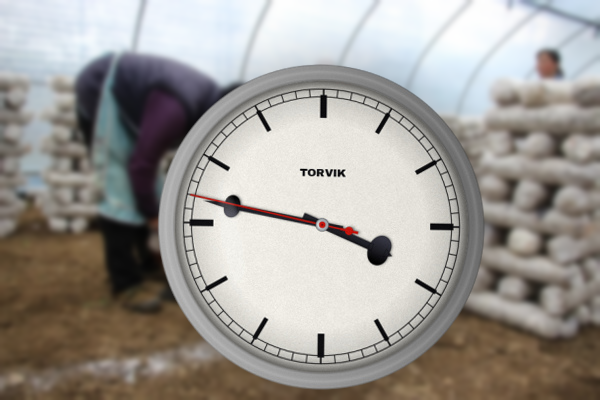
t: h=3 m=46 s=47
